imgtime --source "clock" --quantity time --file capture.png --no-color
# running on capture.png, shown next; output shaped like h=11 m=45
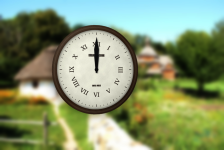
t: h=12 m=0
